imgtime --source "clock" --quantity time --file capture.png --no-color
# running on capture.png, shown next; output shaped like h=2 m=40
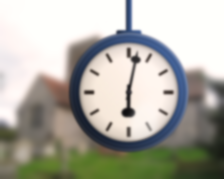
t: h=6 m=2
